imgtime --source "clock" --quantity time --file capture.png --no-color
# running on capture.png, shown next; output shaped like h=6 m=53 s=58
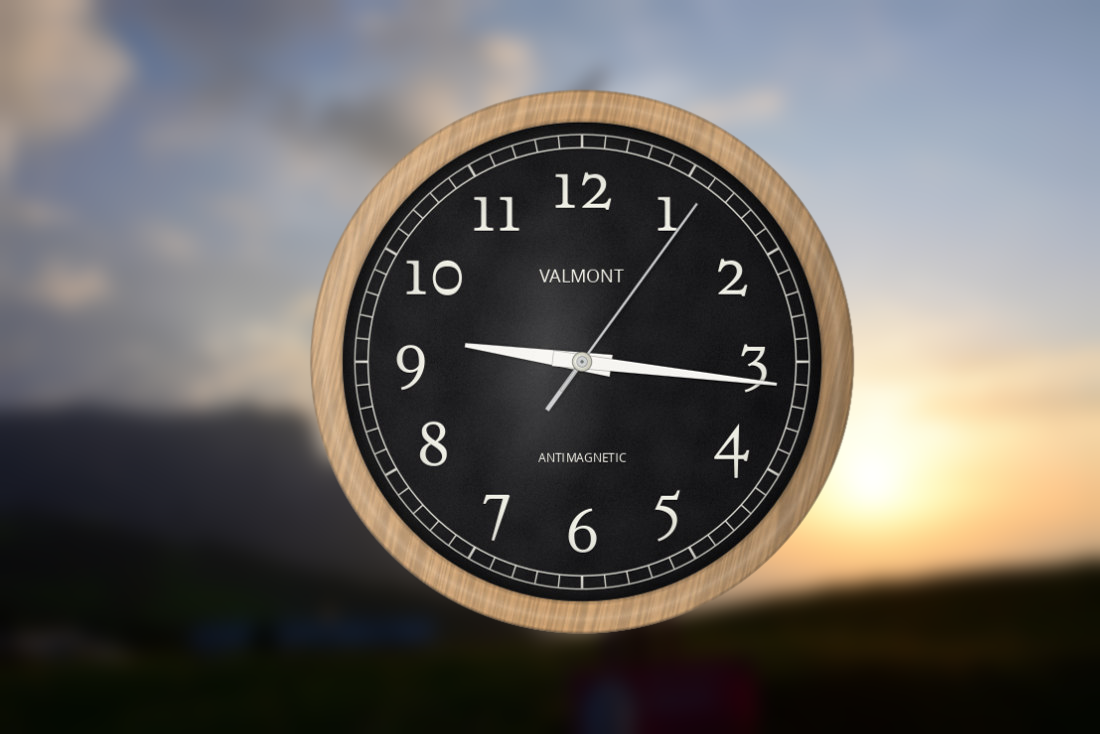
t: h=9 m=16 s=6
